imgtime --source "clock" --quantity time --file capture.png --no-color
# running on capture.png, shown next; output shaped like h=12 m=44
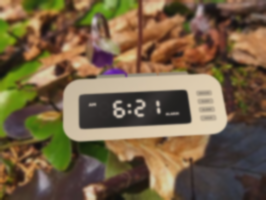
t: h=6 m=21
